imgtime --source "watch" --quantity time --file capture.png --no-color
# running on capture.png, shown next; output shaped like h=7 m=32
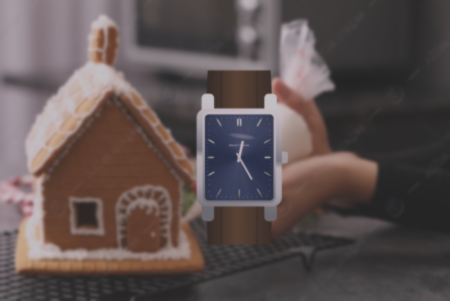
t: h=12 m=25
